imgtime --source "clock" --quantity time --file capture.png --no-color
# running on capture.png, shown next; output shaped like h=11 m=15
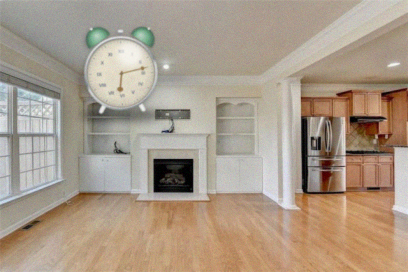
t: h=6 m=13
